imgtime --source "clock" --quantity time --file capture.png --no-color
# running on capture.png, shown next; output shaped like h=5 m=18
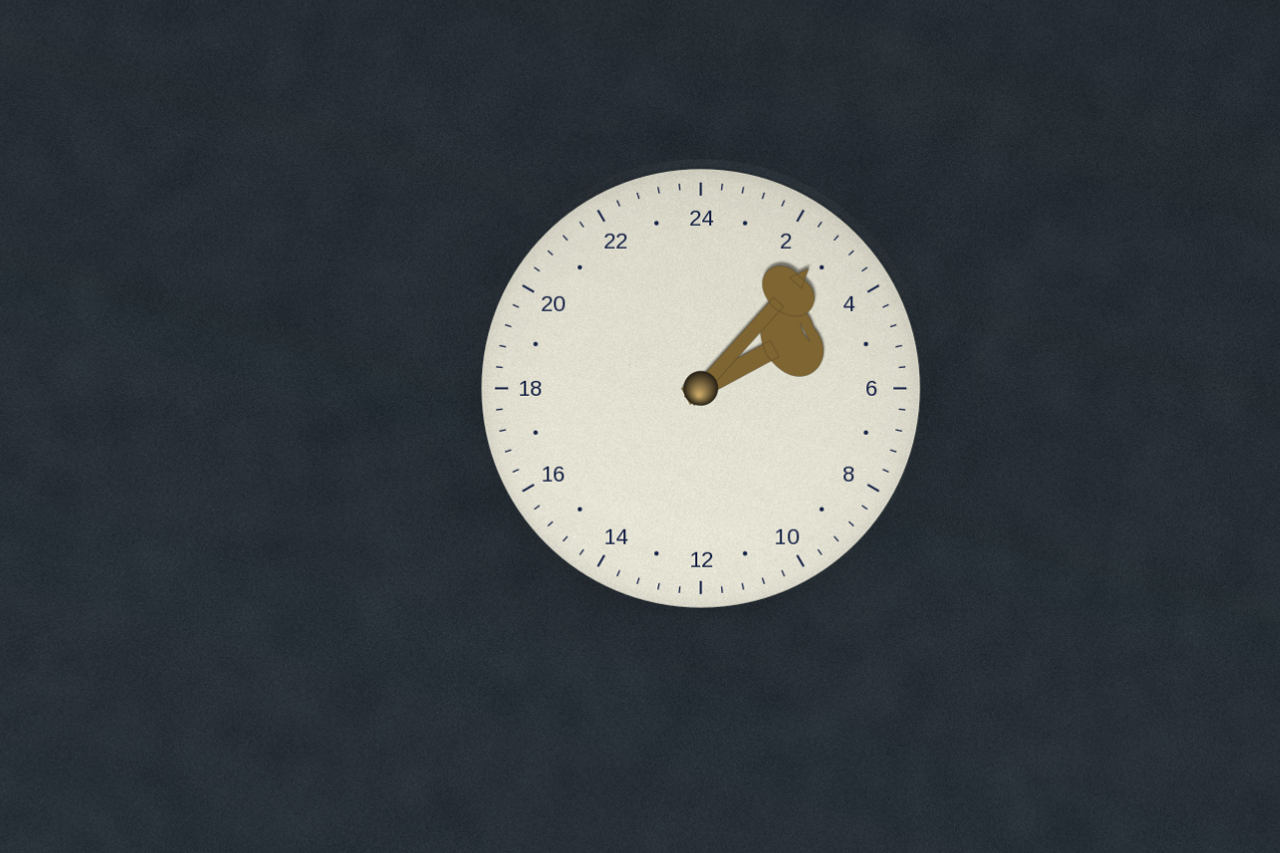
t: h=4 m=7
